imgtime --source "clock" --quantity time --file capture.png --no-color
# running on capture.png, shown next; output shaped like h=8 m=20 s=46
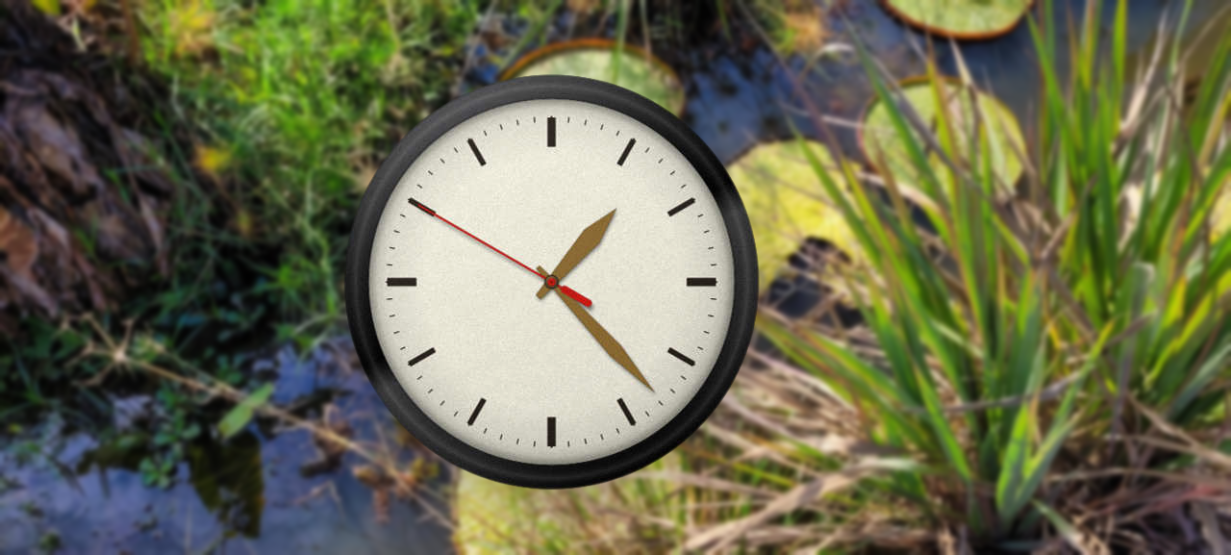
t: h=1 m=22 s=50
